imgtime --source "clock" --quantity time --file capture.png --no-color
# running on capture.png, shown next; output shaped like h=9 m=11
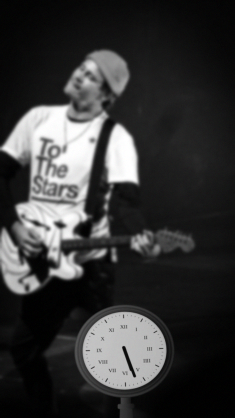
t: h=5 m=27
